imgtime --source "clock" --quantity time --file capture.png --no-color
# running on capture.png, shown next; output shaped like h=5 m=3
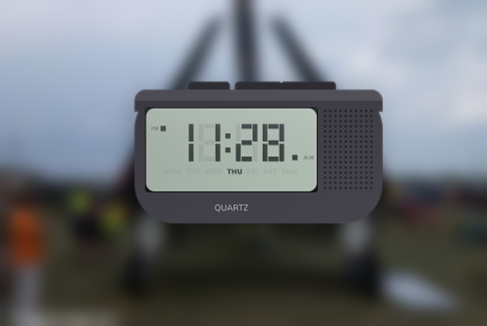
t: h=11 m=28
